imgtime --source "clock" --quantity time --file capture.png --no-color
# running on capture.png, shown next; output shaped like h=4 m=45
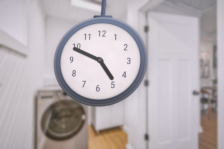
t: h=4 m=49
